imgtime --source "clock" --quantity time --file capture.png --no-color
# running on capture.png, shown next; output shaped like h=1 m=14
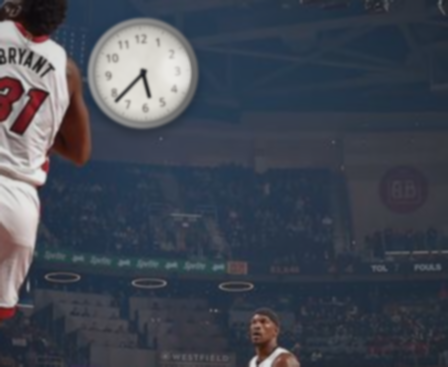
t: h=5 m=38
